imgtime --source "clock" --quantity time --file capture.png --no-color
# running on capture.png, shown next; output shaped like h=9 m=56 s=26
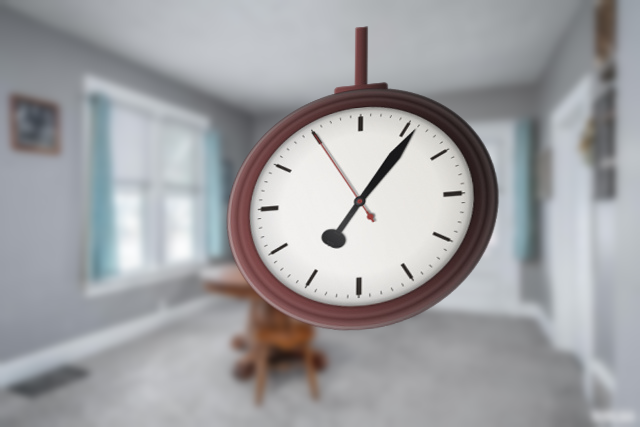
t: h=7 m=5 s=55
